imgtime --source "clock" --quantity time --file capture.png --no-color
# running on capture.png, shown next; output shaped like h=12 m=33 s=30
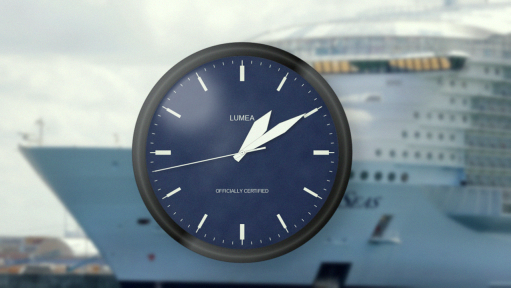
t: h=1 m=9 s=43
